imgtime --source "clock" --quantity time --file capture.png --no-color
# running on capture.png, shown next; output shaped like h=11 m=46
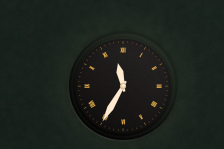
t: h=11 m=35
